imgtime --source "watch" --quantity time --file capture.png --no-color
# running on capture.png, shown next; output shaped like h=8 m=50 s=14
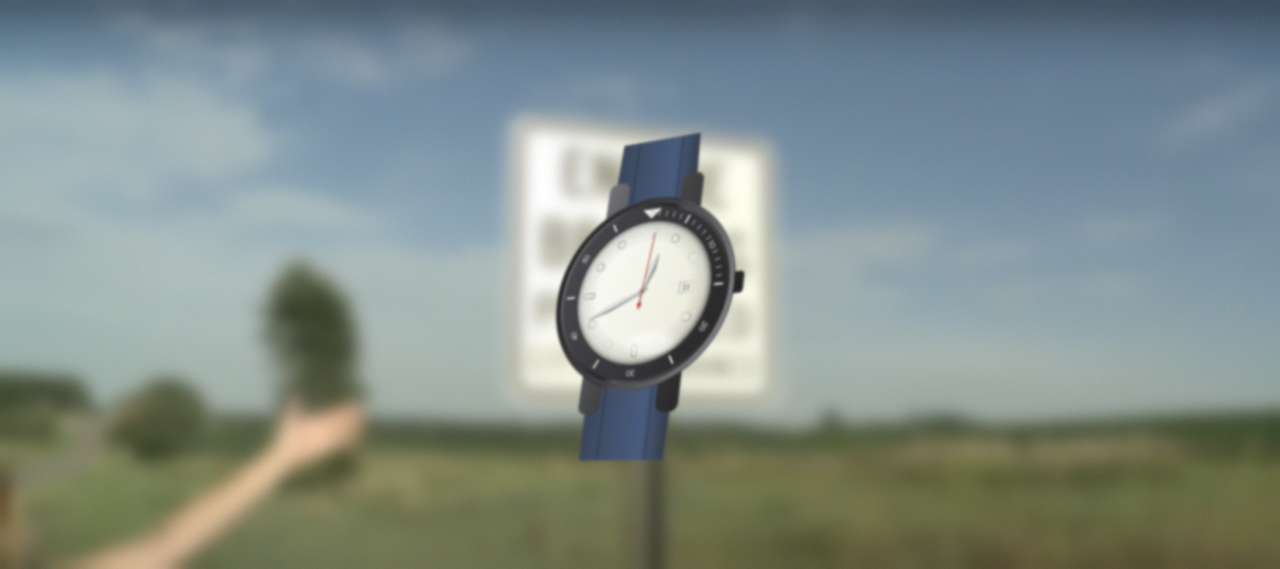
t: h=12 m=41 s=1
